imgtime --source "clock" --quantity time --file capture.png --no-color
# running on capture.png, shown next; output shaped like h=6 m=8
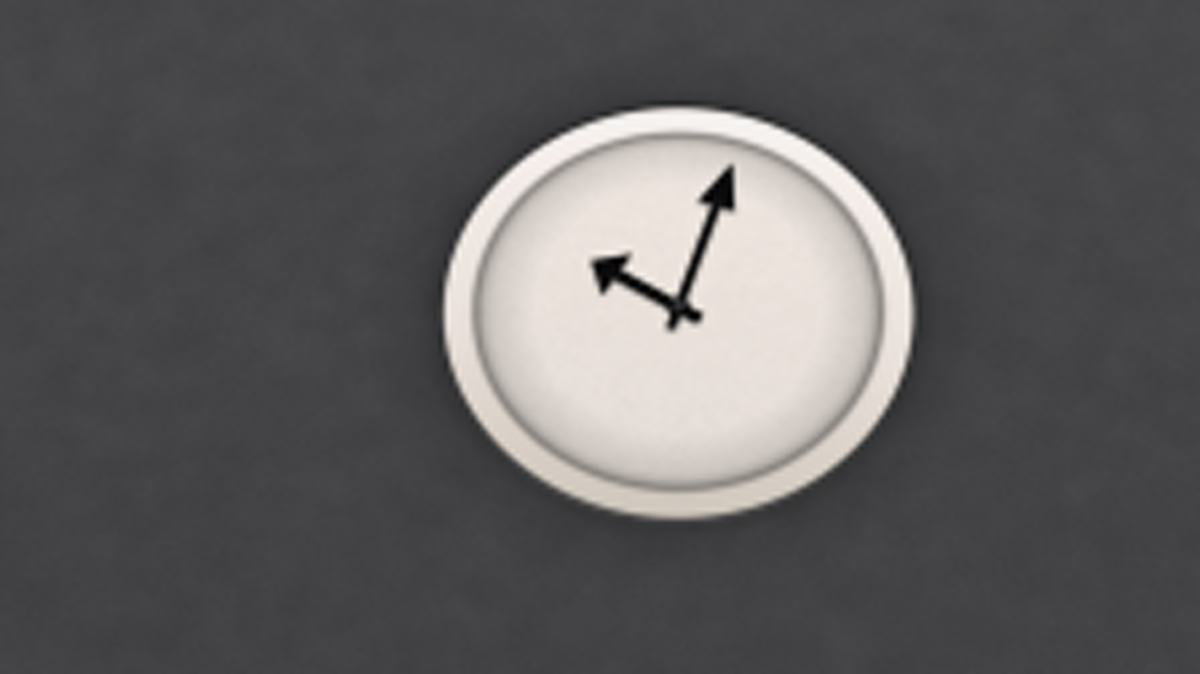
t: h=10 m=3
